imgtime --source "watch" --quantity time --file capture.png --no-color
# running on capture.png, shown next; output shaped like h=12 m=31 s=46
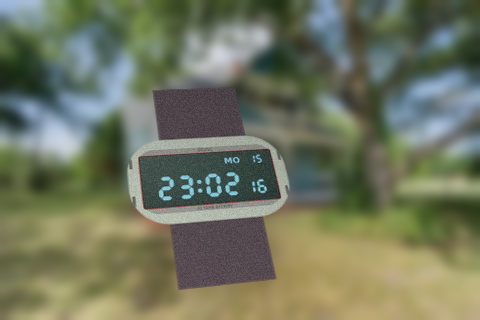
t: h=23 m=2 s=16
